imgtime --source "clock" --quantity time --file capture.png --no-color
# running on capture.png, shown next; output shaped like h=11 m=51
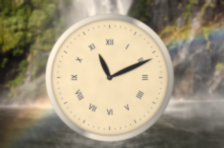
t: h=11 m=11
